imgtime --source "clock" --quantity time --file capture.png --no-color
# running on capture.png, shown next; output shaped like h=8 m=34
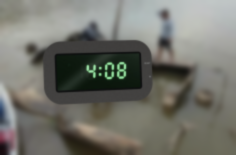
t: h=4 m=8
